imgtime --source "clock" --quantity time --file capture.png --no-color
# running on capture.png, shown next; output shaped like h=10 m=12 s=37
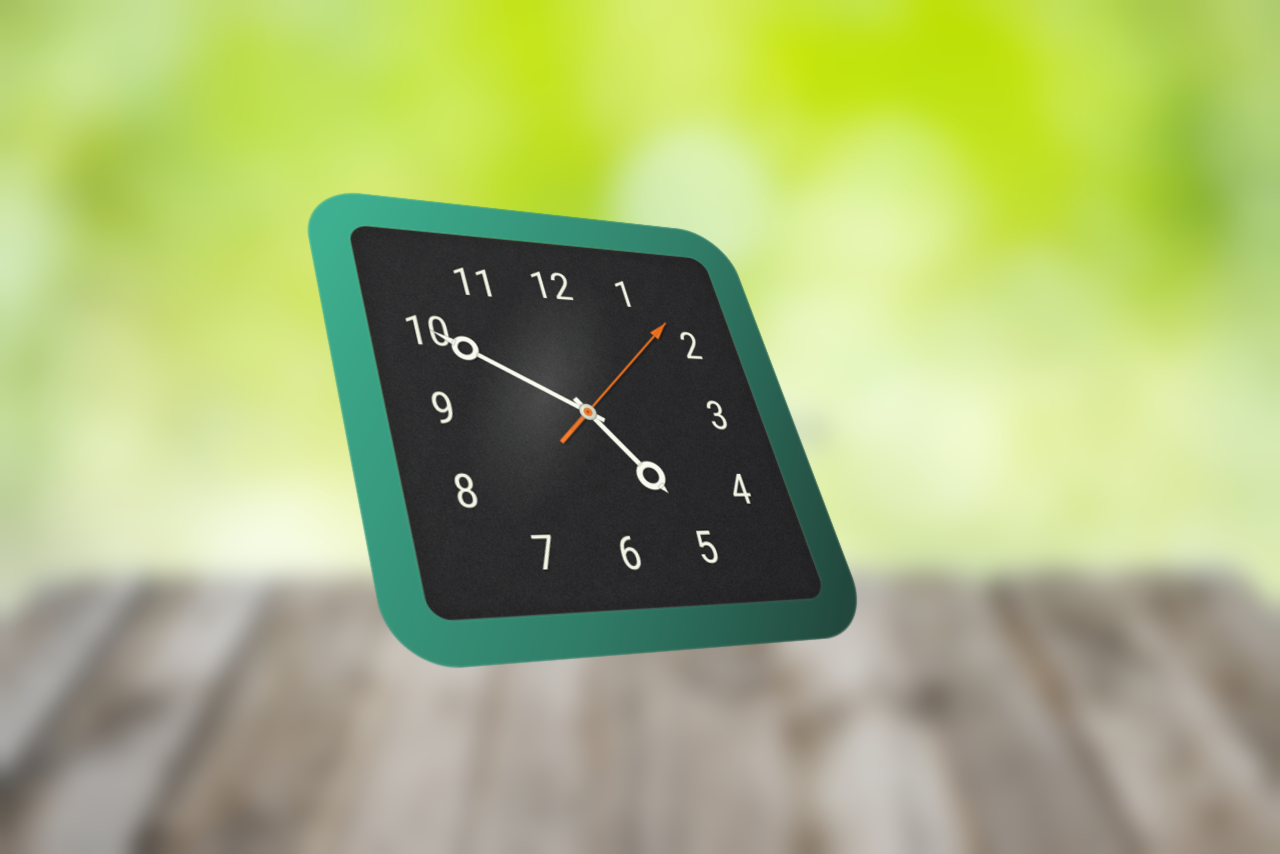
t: h=4 m=50 s=8
